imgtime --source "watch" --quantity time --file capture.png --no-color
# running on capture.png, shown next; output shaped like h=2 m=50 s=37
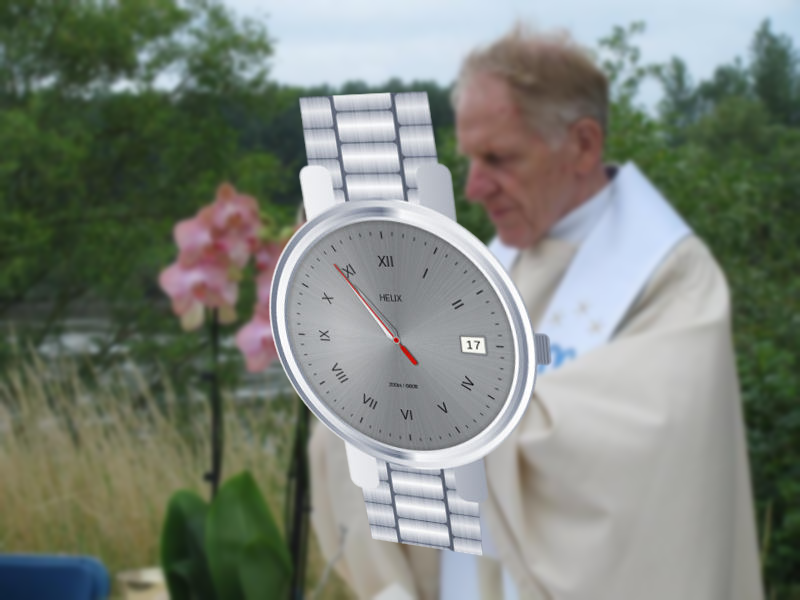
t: h=10 m=53 s=54
